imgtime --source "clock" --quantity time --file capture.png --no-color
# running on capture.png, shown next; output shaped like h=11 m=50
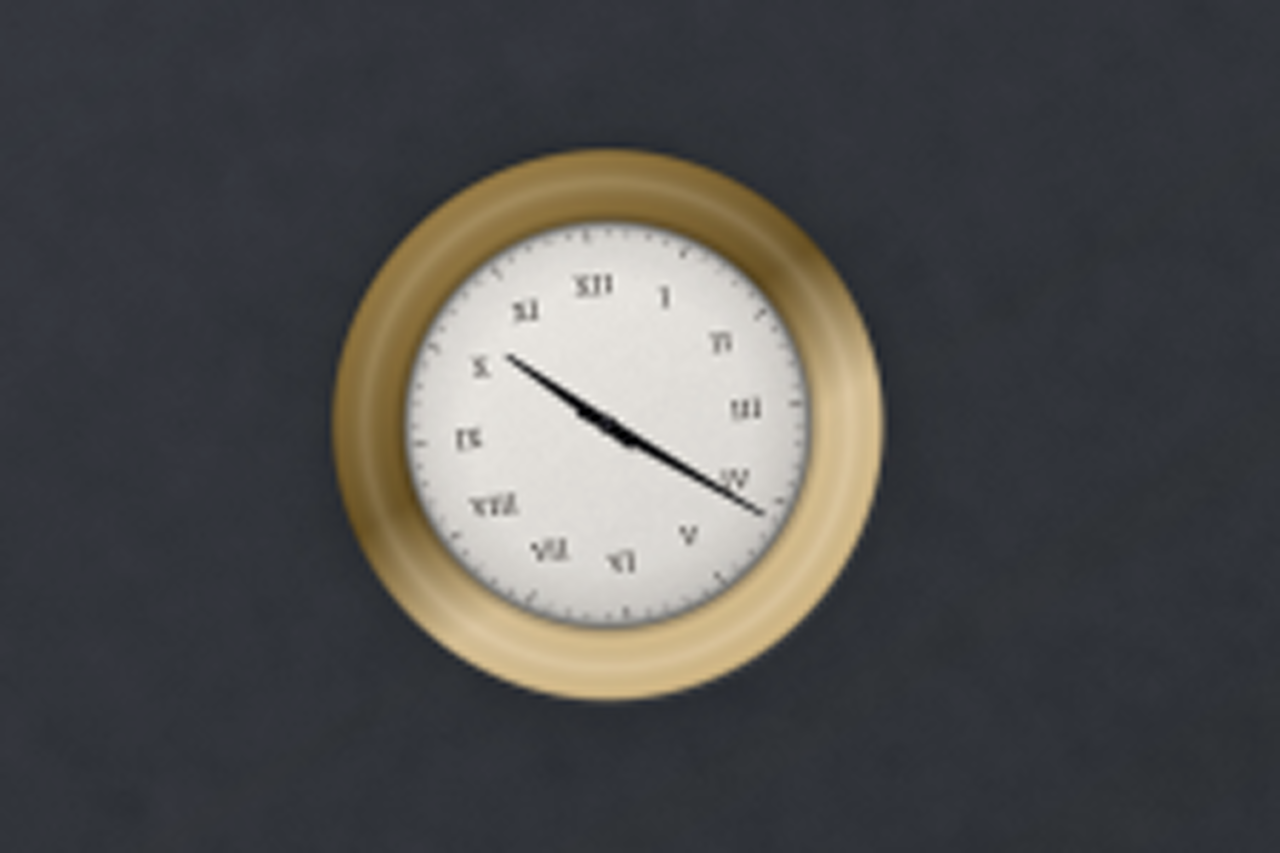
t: h=10 m=21
